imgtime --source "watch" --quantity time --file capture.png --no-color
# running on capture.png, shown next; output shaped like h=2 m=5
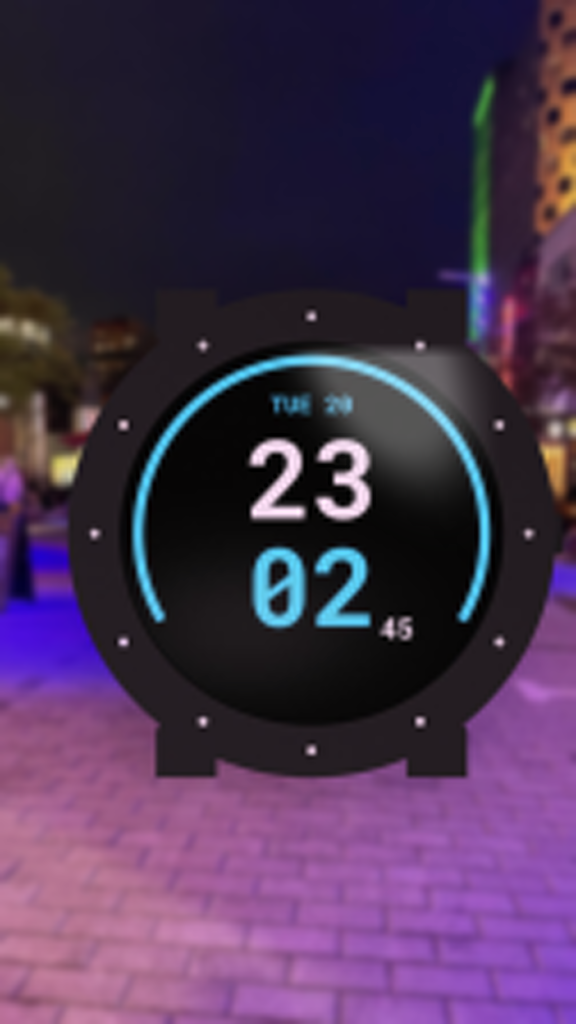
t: h=23 m=2
